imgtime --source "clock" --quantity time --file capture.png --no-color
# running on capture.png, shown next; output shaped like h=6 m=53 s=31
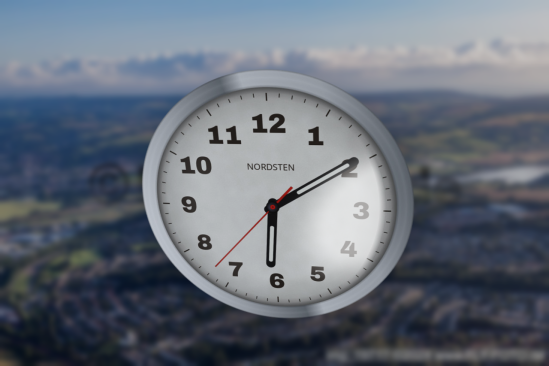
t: h=6 m=9 s=37
